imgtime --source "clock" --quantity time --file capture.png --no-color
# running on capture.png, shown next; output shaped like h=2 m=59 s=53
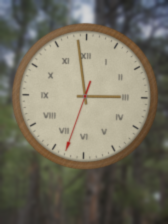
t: h=2 m=58 s=33
